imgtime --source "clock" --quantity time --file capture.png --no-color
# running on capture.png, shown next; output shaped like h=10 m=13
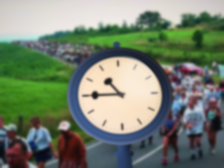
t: h=10 m=45
